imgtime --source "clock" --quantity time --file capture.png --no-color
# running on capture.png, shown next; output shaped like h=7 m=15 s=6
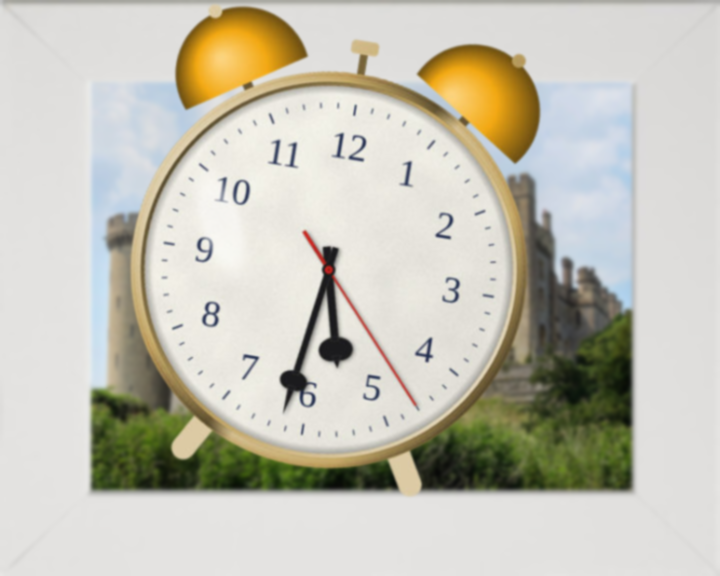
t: h=5 m=31 s=23
